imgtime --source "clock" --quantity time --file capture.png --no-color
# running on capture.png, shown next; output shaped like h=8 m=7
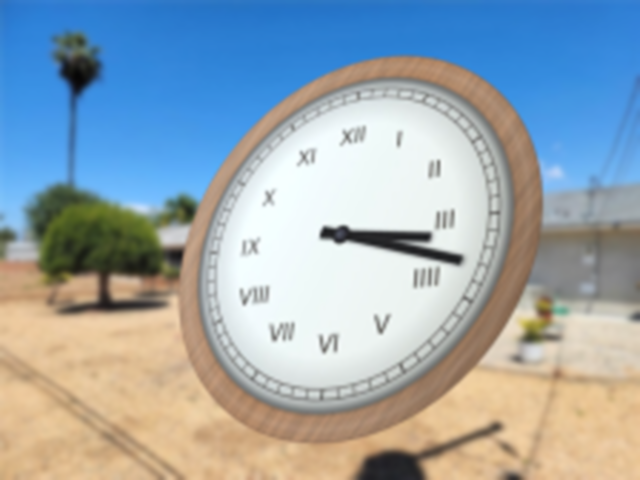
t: h=3 m=18
